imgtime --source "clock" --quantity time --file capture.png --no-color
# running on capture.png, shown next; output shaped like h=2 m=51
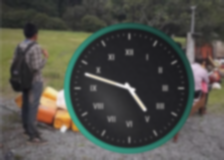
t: h=4 m=48
